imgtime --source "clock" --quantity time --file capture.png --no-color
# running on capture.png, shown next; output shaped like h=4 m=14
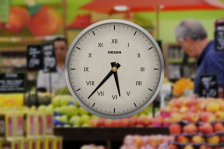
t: h=5 m=37
